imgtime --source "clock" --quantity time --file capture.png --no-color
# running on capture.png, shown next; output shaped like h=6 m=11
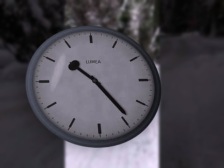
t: h=10 m=24
